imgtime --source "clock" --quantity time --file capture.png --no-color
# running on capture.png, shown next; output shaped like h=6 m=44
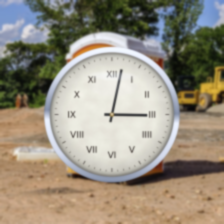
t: h=3 m=2
